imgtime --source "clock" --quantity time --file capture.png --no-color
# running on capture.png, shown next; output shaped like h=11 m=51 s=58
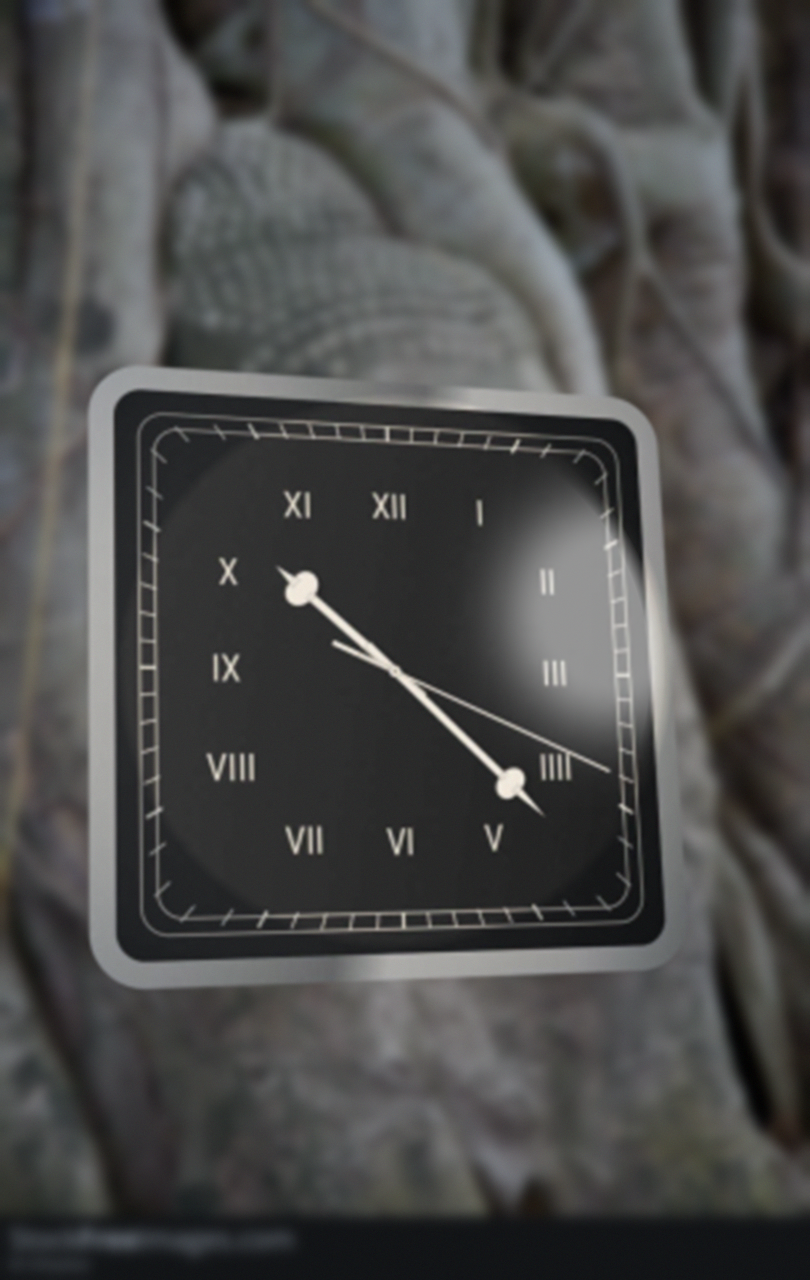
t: h=10 m=22 s=19
